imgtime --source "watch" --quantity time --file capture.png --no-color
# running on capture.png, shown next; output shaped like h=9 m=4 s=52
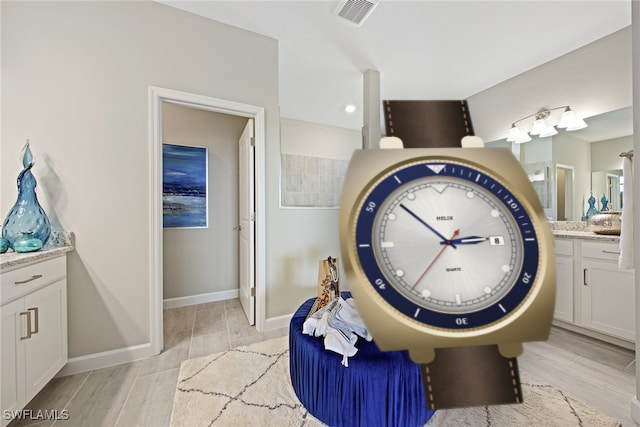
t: h=2 m=52 s=37
